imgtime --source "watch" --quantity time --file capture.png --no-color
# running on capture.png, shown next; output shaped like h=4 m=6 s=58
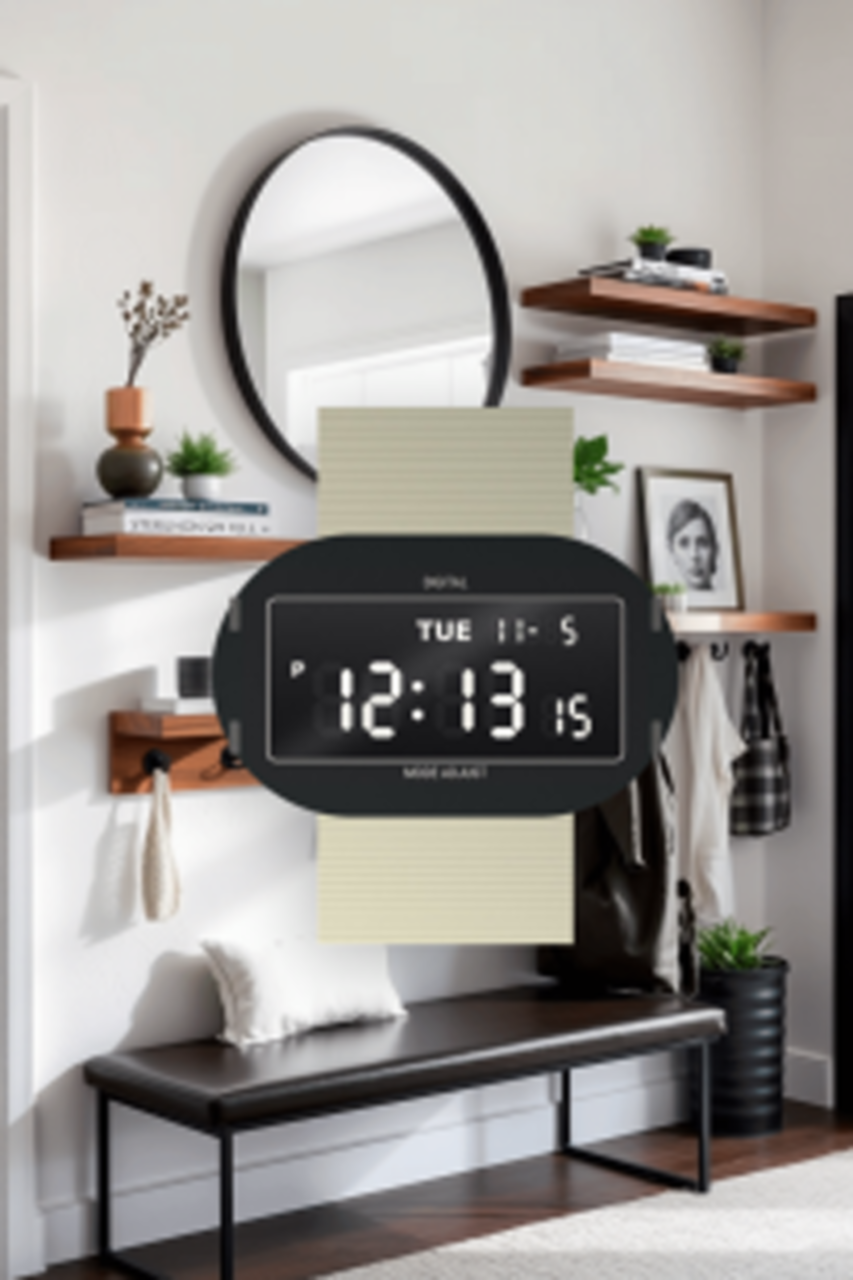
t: h=12 m=13 s=15
